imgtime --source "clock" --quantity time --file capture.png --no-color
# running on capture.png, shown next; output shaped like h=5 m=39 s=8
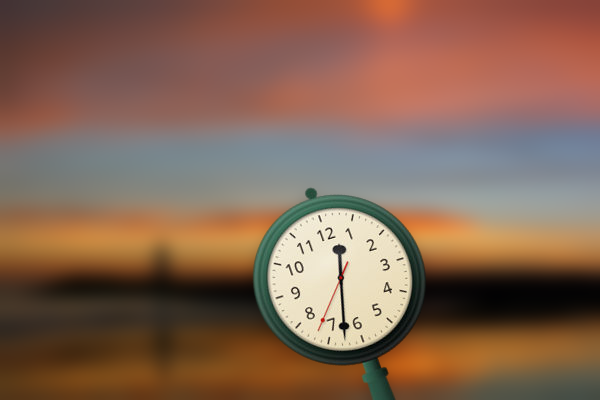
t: h=12 m=32 s=37
